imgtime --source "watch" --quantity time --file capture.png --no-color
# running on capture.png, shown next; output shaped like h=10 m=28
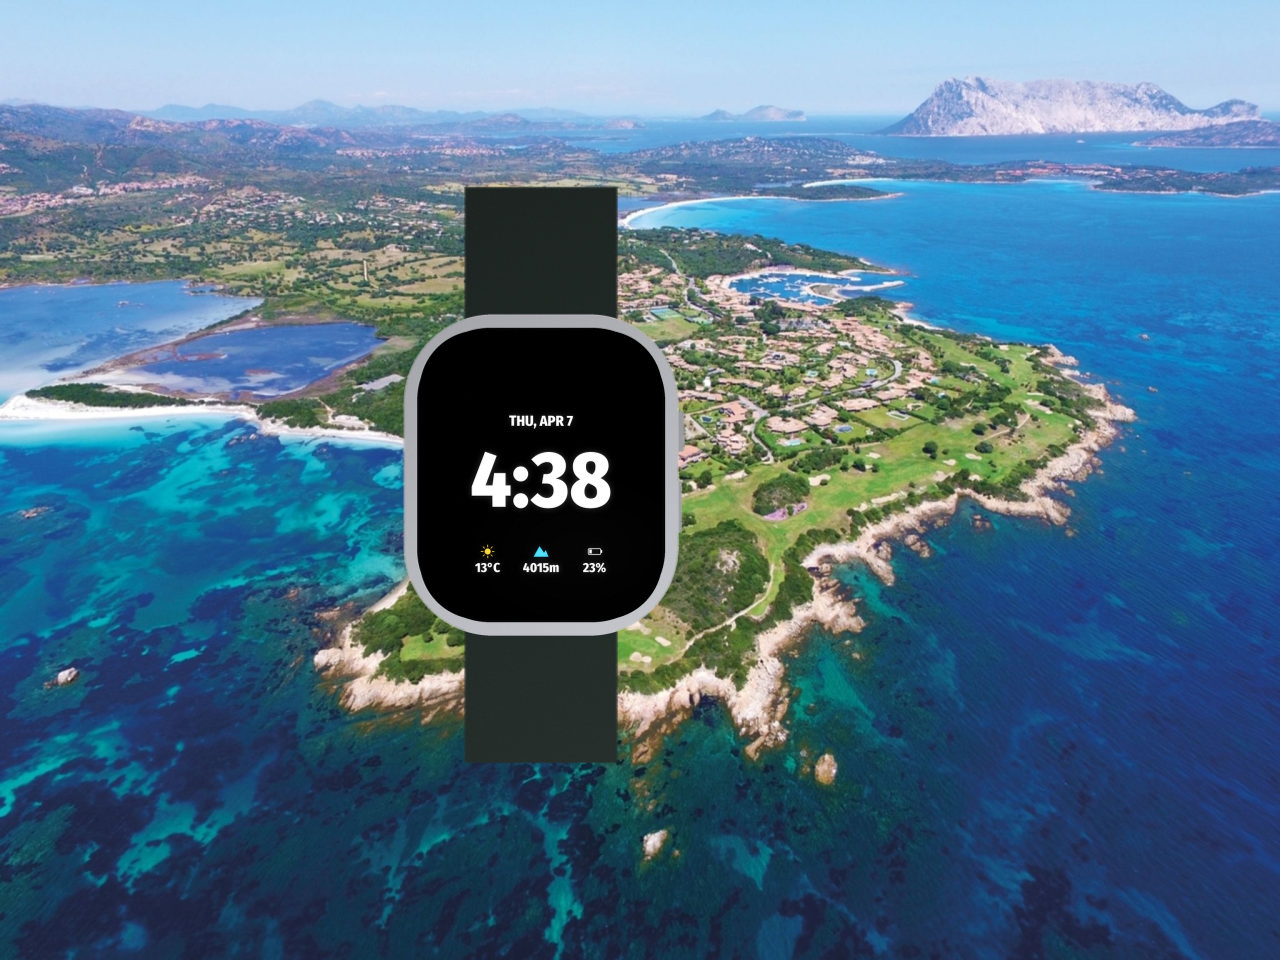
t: h=4 m=38
